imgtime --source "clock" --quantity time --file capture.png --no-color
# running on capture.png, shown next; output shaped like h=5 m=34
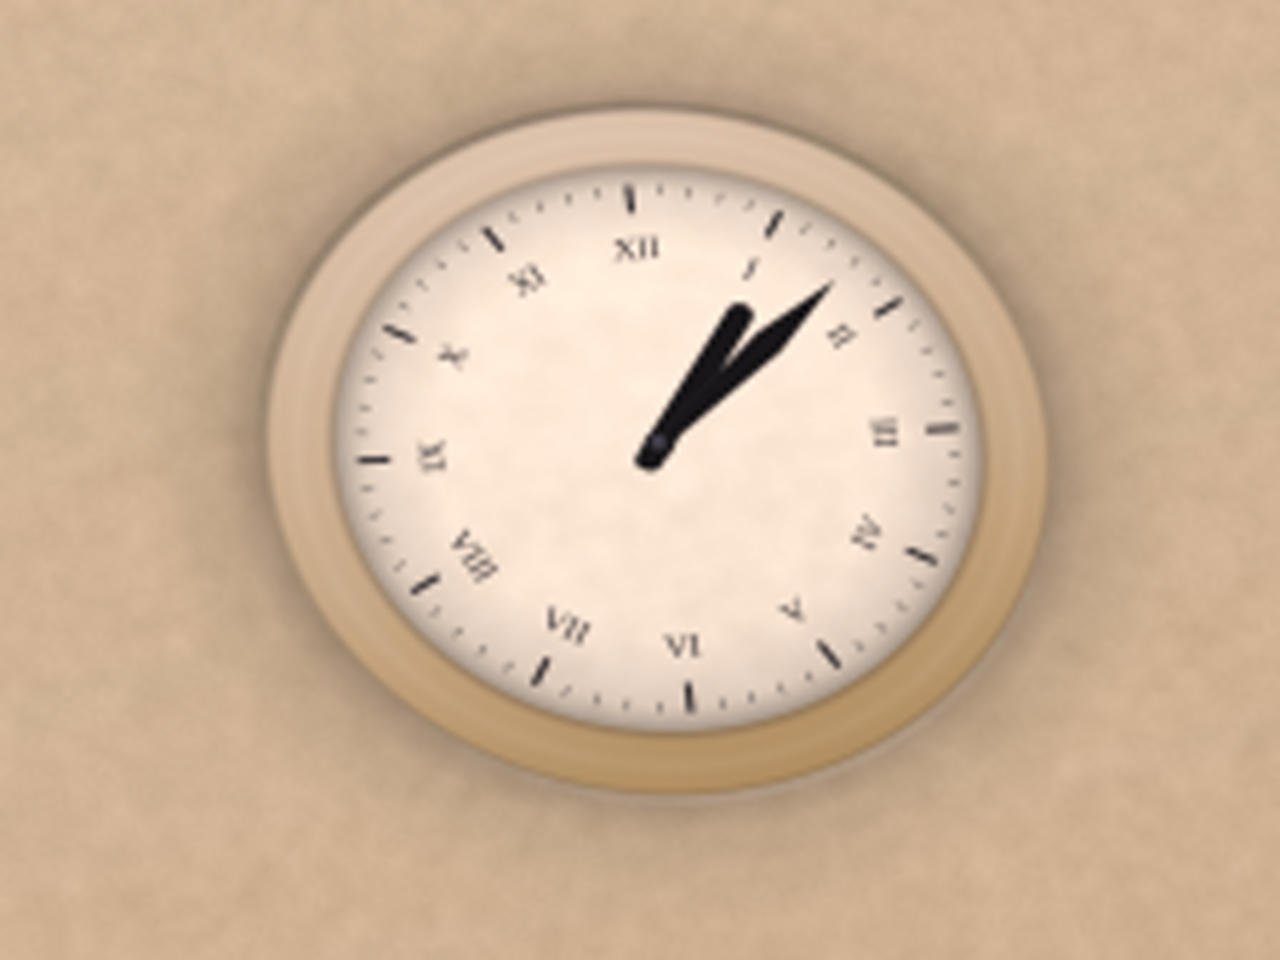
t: h=1 m=8
